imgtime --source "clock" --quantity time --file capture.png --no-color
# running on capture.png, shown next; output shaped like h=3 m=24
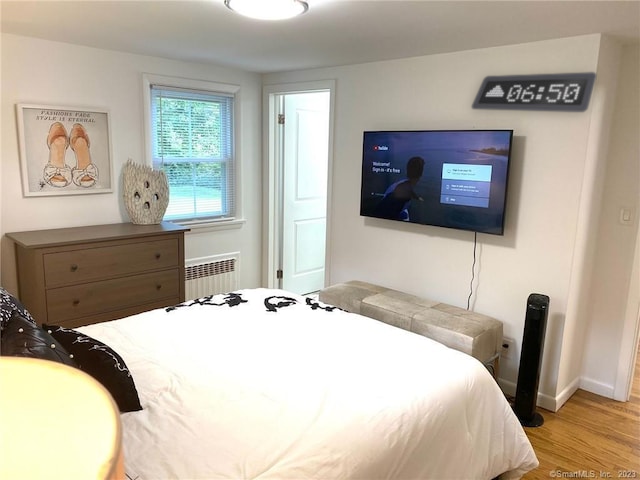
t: h=6 m=50
